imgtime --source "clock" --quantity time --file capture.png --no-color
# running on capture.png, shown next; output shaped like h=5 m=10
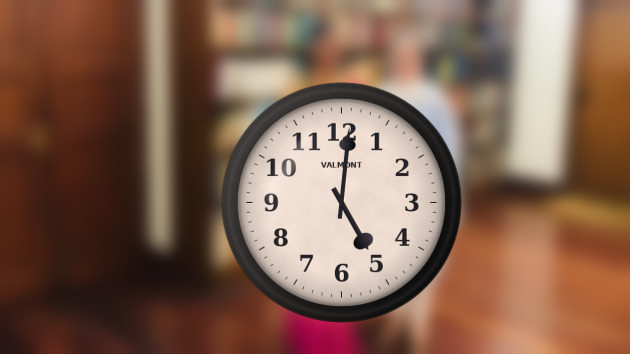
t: h=5 m=1
